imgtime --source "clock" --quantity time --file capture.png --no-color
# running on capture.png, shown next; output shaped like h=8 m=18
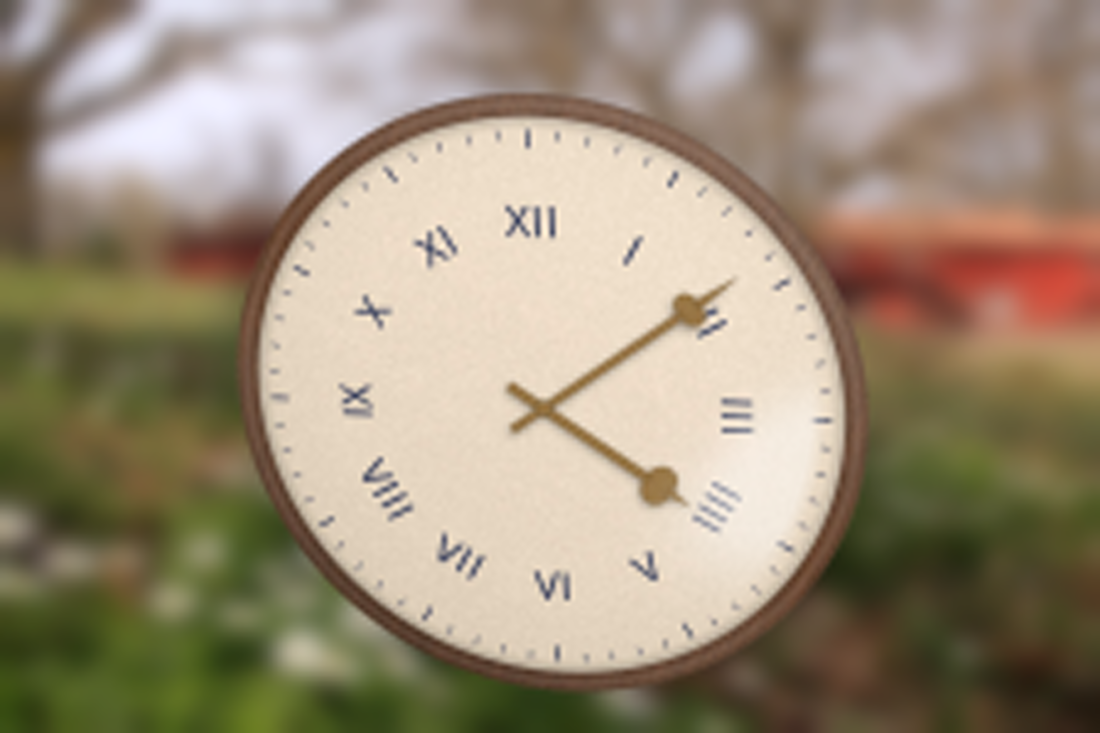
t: h=4 m=9
